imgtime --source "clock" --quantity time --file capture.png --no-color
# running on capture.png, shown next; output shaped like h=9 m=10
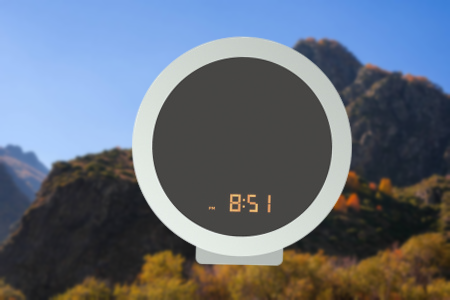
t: h=8 m=51
